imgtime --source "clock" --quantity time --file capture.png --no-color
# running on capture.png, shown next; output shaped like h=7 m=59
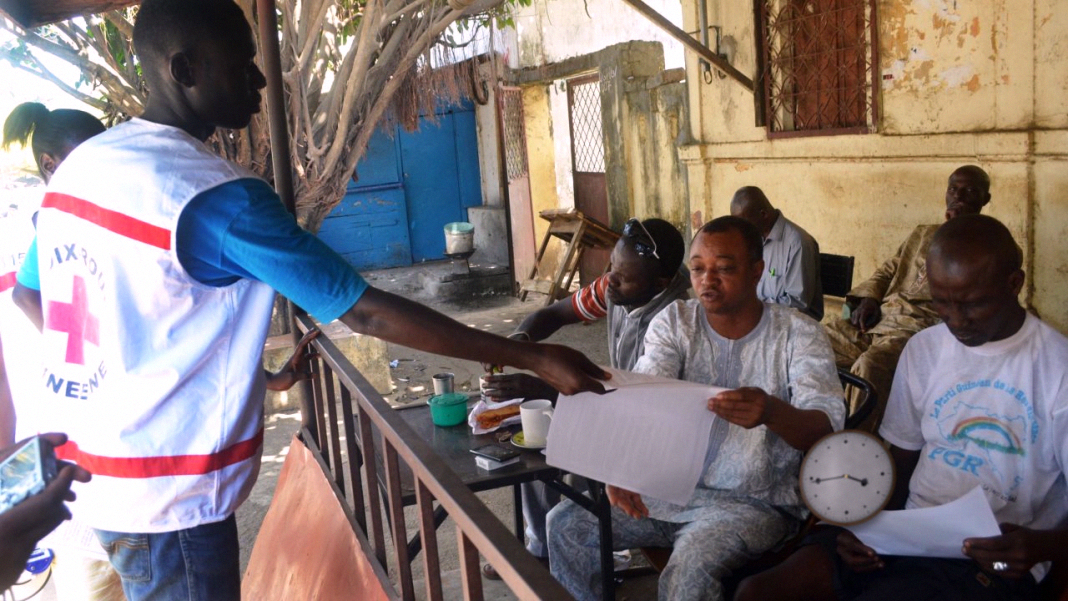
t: h=3 m=44
